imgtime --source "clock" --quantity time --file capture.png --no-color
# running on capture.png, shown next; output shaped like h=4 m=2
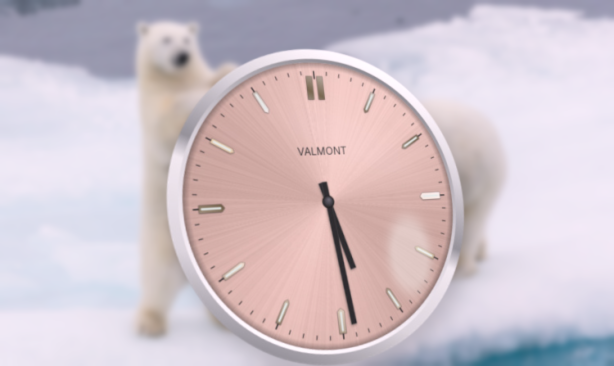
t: h=5 m=29
